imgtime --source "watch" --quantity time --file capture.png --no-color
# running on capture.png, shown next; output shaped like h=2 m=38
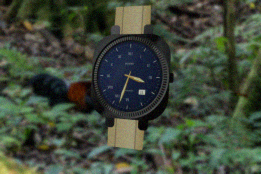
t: h=3 m=33
